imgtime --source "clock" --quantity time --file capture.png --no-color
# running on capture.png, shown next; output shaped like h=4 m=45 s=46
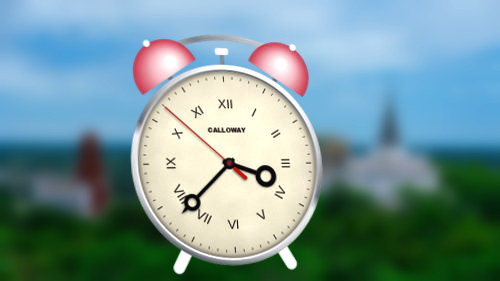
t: h=3 m=37 s=52
